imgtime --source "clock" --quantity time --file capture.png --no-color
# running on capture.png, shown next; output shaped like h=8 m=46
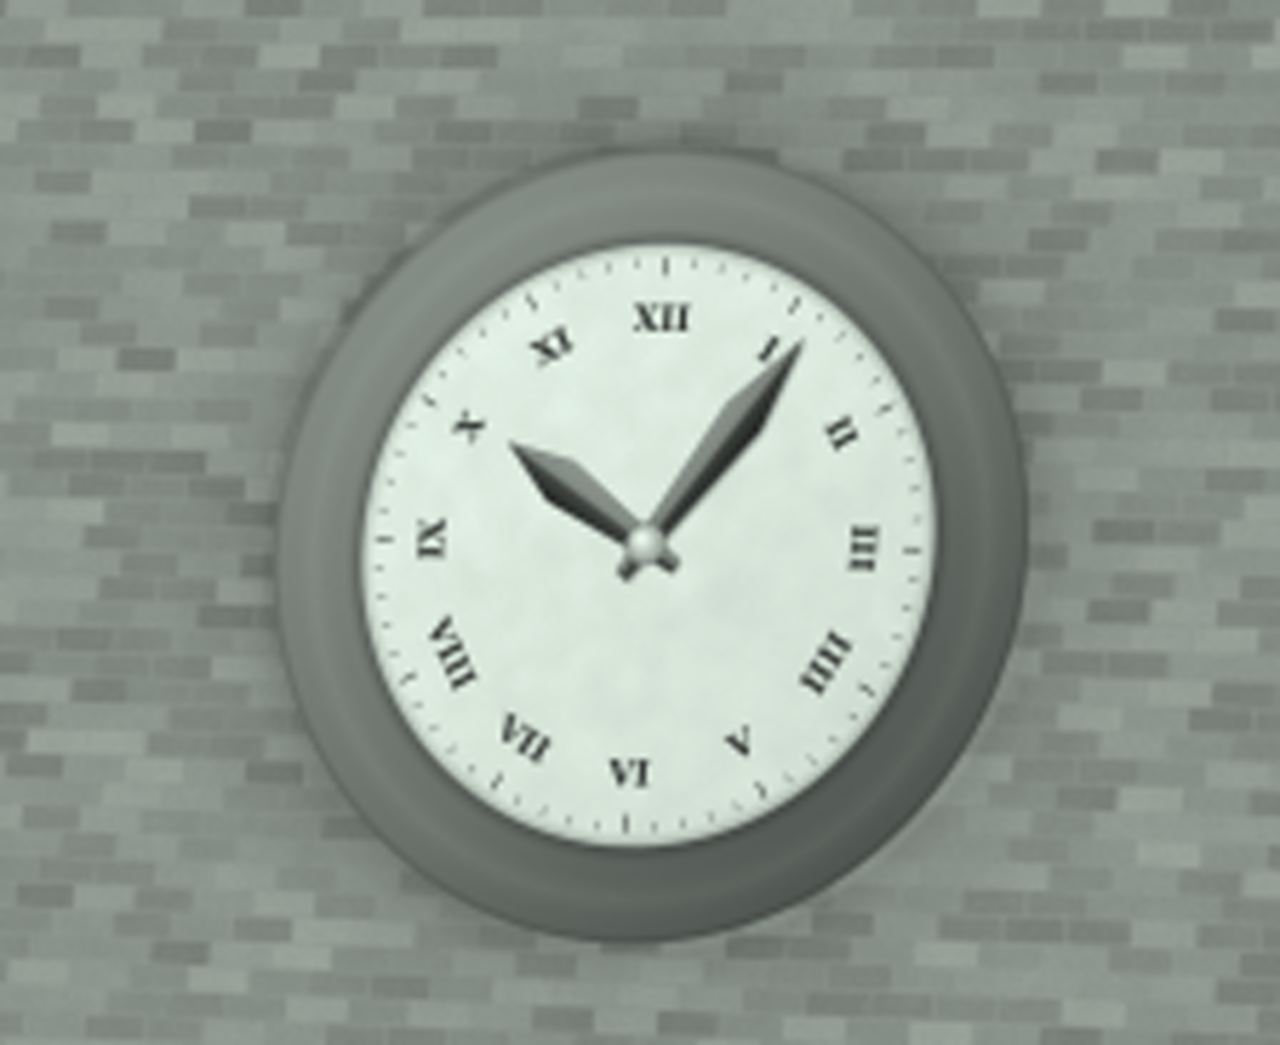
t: h=10 m=6
